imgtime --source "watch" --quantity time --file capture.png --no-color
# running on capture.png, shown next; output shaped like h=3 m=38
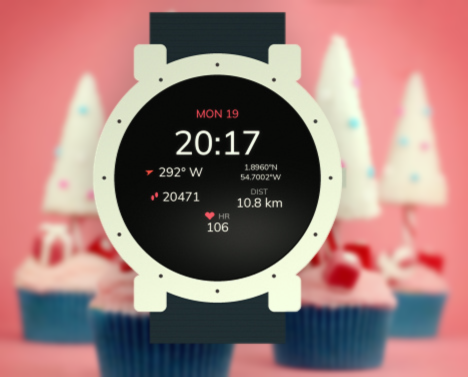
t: h=20 m=17
